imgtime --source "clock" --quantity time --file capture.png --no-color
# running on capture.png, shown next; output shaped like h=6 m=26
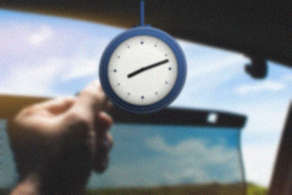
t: h=8 m=12
